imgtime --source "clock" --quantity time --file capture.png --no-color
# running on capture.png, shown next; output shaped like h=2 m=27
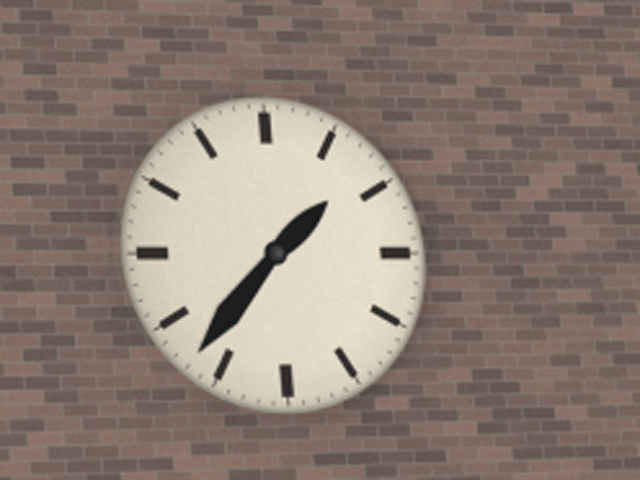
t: h=1 m=37
